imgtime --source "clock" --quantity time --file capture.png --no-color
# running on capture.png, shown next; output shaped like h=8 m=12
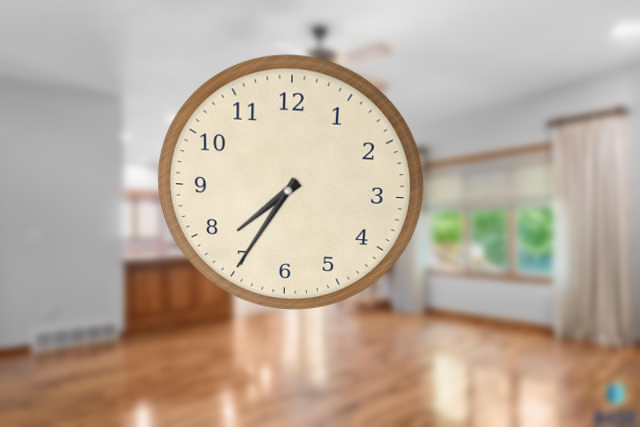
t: h=7 m=35
